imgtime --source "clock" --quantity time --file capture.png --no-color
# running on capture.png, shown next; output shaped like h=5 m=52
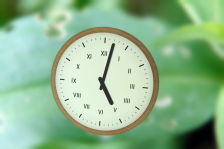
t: h=5 m=2
